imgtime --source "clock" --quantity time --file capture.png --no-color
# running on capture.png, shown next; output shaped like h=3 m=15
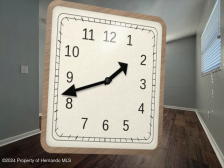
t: h=1 m=42
